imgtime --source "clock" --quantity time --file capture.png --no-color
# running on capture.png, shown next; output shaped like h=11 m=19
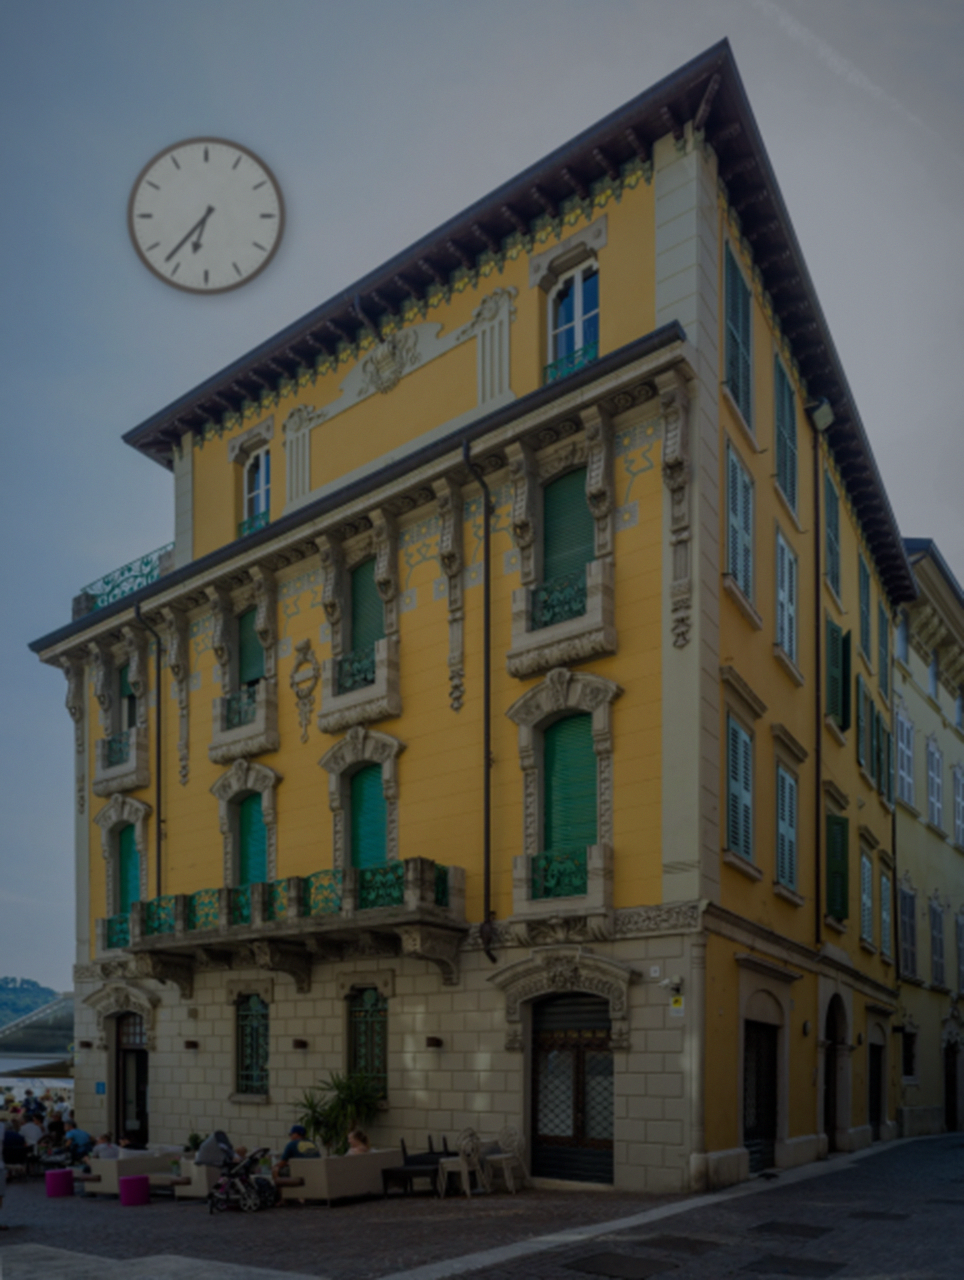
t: h=6 m=37
